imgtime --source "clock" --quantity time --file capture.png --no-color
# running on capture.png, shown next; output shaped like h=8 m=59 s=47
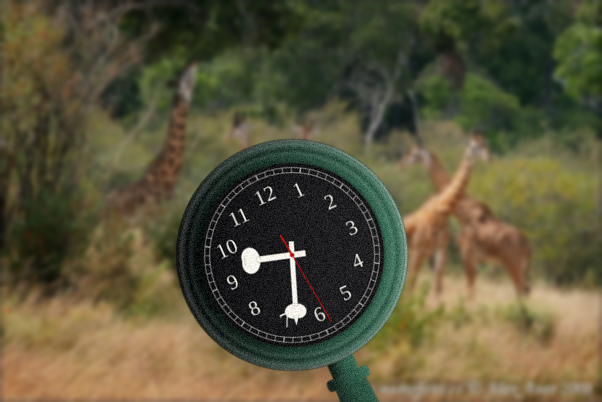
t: h=9 m=33 s=29
